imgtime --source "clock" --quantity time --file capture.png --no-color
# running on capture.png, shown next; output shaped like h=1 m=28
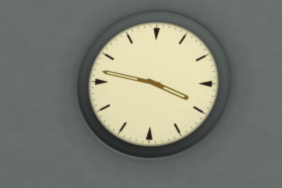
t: h=3 m=47
